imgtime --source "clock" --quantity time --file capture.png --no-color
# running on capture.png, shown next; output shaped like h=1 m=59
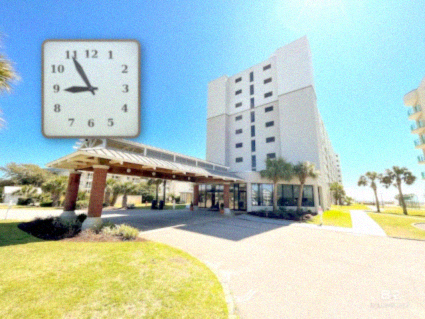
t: h=8 m=55
